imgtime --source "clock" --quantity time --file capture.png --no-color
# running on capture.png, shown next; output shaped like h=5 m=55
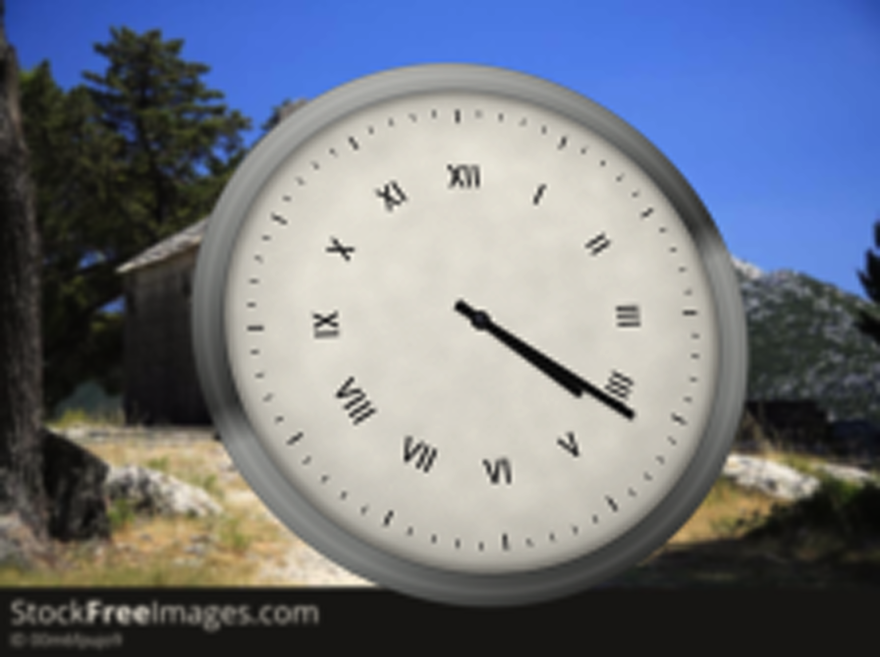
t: h=4 m=21
